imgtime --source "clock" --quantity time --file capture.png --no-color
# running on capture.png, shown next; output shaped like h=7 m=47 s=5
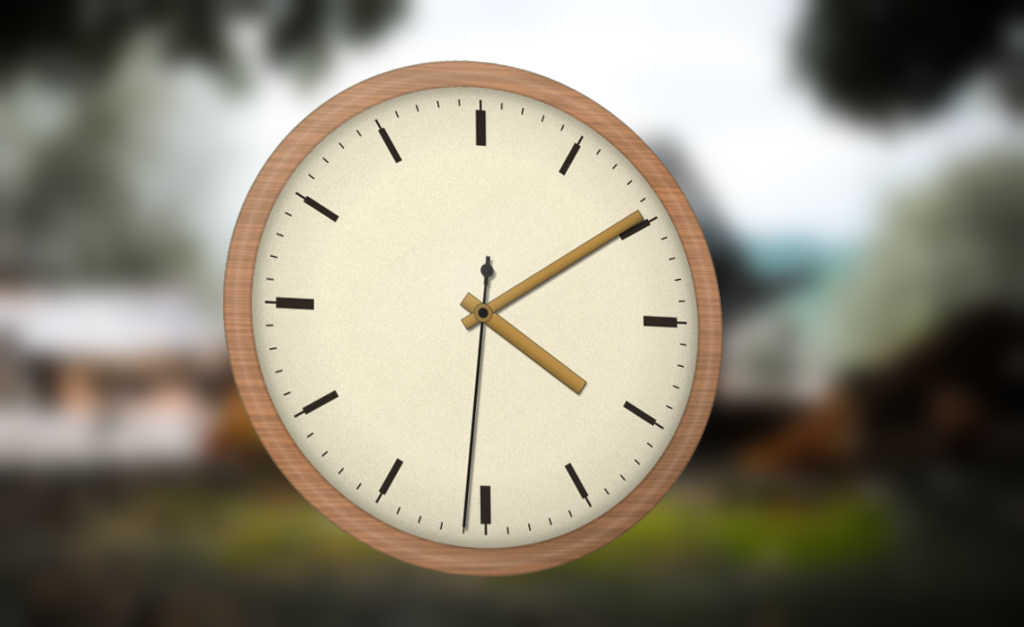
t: h=4 m=9 s=31
